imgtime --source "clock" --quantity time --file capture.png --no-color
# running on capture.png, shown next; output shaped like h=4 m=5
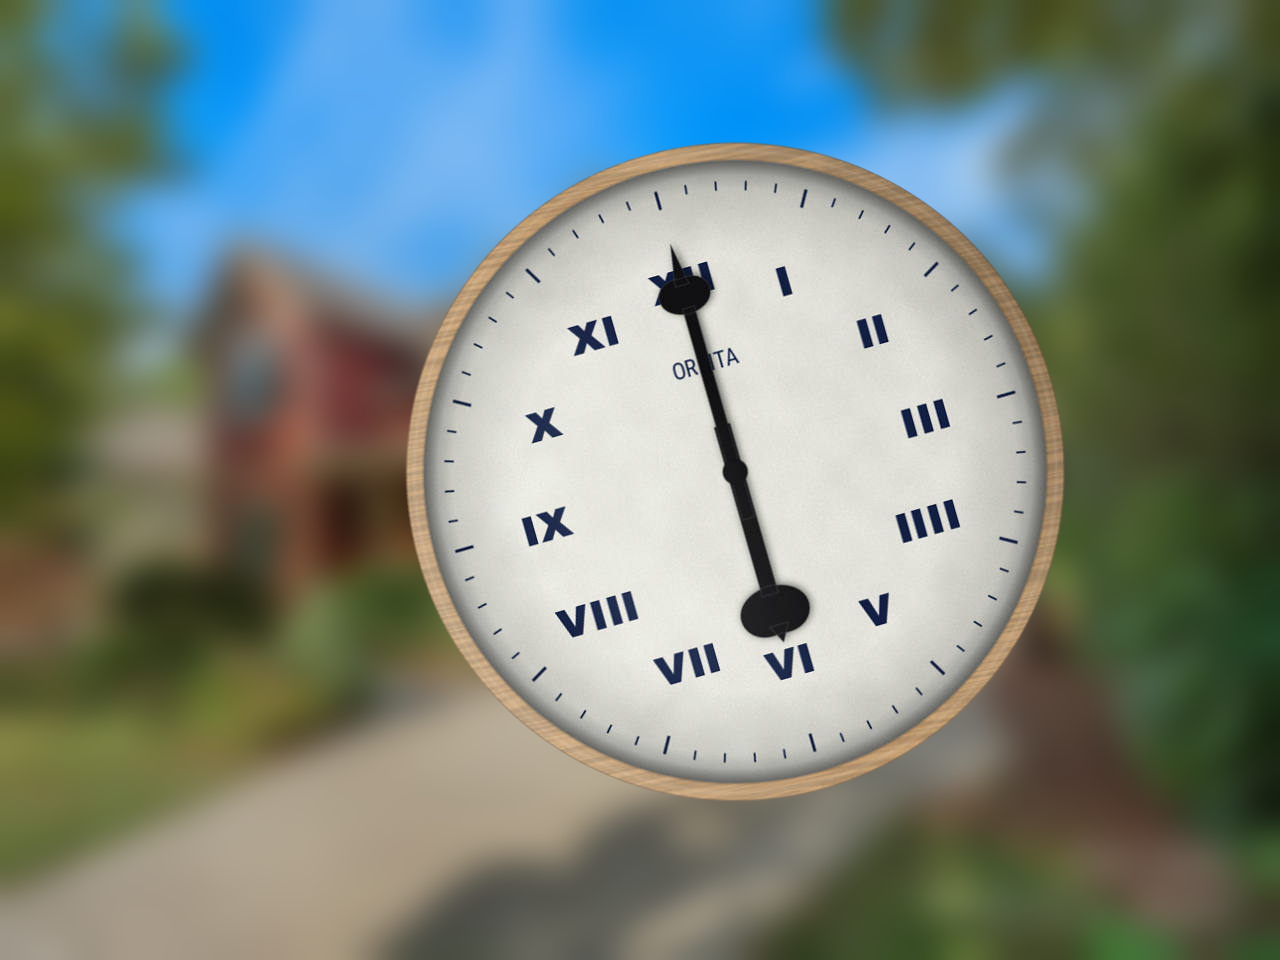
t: h=6 m=0
